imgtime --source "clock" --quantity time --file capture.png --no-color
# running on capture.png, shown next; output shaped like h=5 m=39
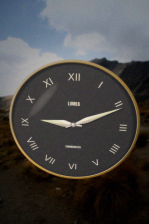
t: h=9 m=11
